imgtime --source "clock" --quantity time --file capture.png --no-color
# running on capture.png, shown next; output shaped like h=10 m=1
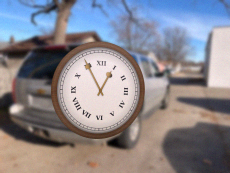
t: h=12 m=55
